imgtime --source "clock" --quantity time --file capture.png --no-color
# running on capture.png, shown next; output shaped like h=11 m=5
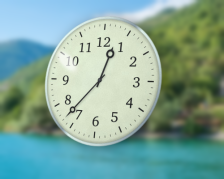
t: h=12 m=37
